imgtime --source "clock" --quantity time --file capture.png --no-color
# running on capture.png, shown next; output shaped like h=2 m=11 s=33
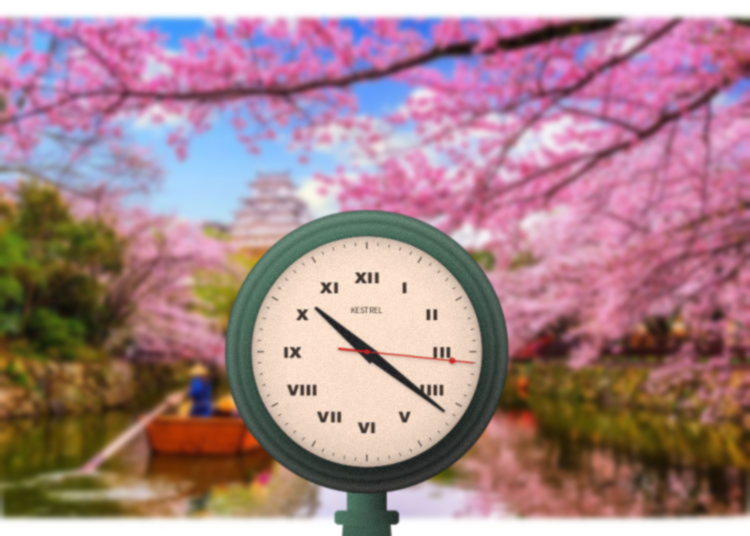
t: h=10 m=21 s=16
